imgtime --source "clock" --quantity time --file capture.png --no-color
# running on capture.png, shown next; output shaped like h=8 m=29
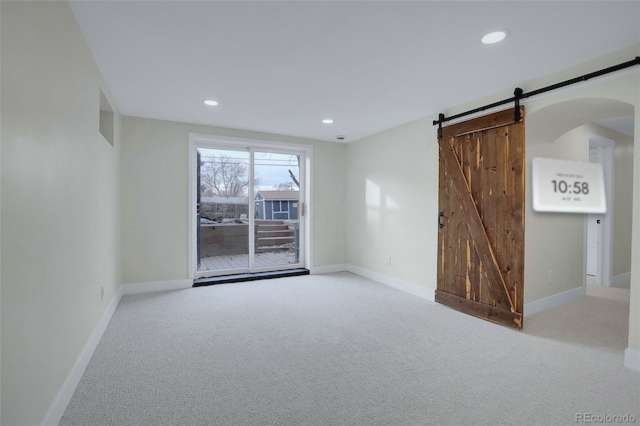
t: h=10 m=58
